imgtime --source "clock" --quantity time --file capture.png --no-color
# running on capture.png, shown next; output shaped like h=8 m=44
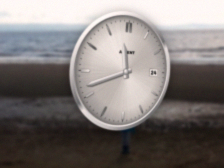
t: h=11 m=42
